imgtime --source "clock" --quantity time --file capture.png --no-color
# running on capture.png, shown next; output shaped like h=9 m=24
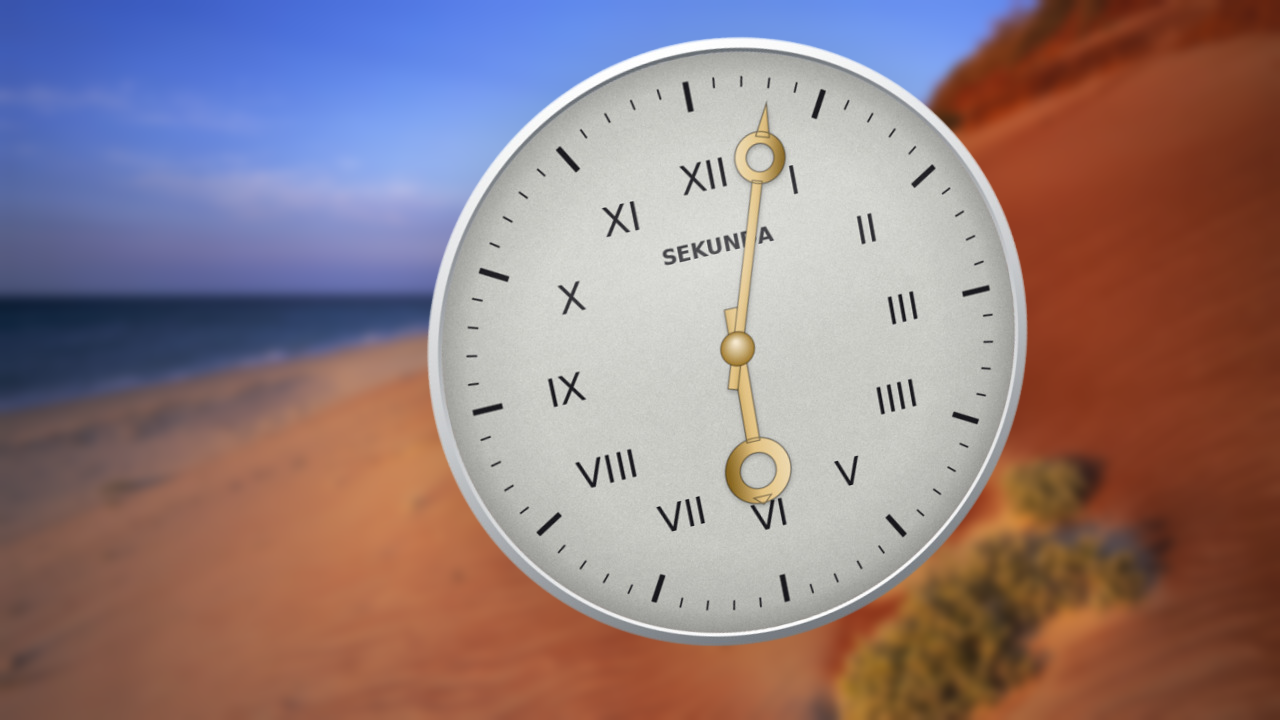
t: h=6 m=3
